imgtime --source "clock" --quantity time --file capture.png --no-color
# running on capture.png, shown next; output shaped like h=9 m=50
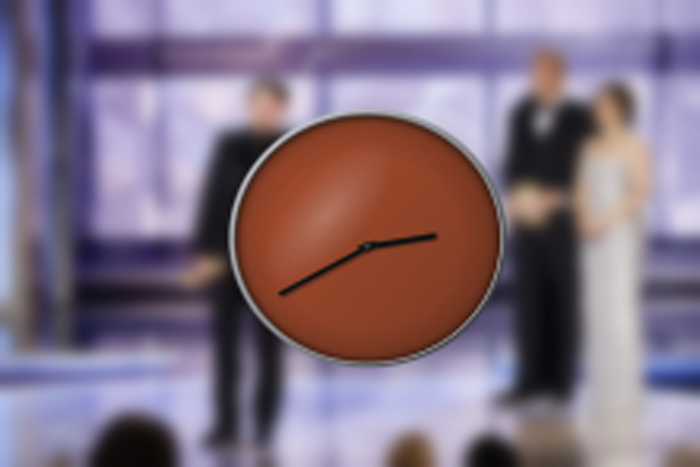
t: h=2 m=40
